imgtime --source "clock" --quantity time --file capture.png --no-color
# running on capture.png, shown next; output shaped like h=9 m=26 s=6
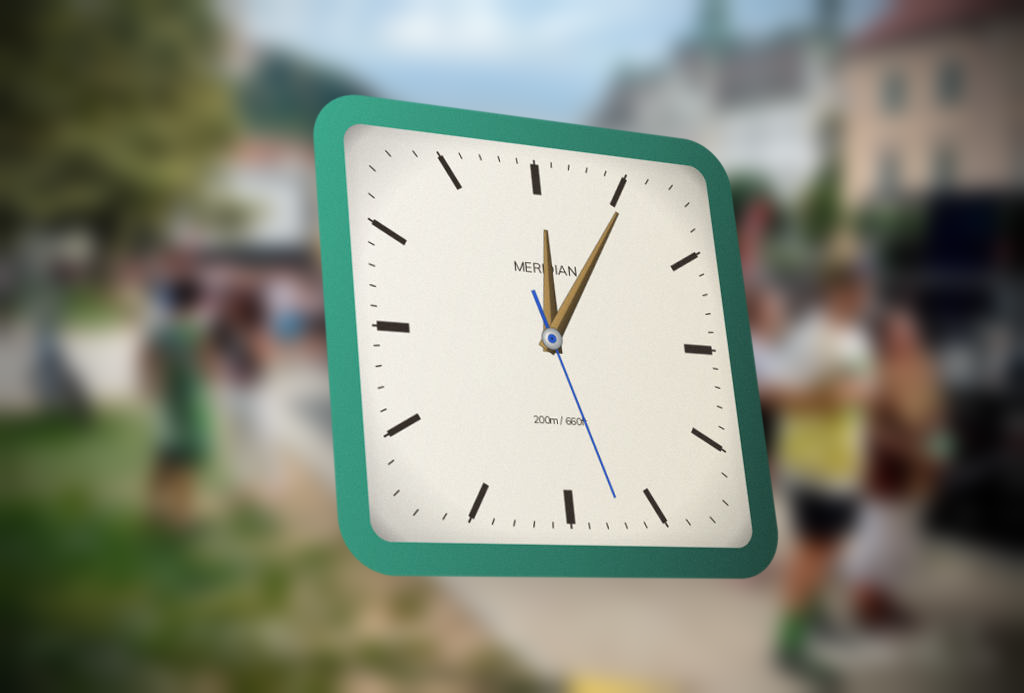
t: h=12 m=5 s=27
